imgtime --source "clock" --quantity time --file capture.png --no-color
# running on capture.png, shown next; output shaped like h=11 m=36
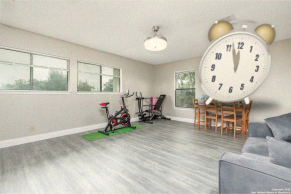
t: h=11 m=57
